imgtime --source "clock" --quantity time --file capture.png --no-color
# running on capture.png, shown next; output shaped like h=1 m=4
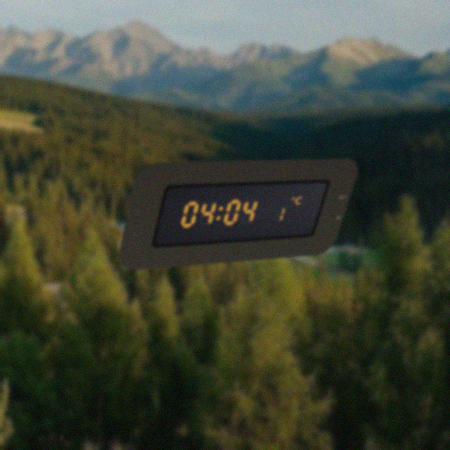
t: h=4 m=4
